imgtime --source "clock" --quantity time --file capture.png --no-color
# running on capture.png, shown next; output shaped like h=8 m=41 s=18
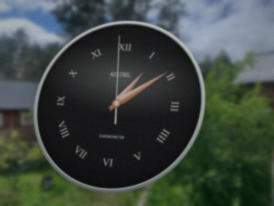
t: h=1 m=8 s=59
